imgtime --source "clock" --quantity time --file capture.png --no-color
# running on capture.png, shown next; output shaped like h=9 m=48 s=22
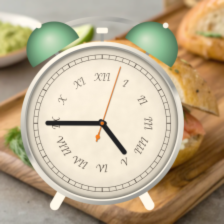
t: h=4 m=45 s=3
